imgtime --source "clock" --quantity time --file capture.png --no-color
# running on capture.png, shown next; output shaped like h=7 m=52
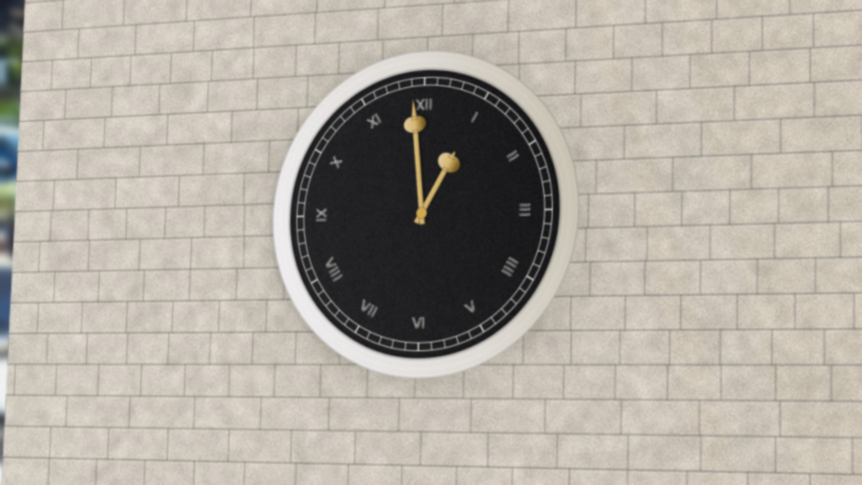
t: h=12 m=59
